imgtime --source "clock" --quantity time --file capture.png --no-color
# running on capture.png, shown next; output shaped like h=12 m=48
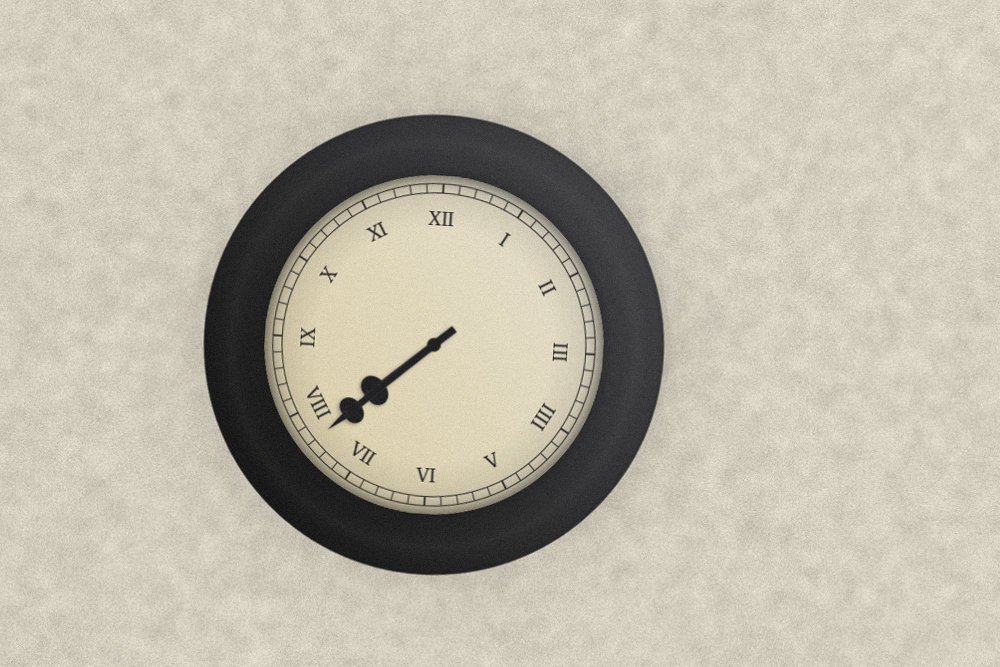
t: h=7 m=38
